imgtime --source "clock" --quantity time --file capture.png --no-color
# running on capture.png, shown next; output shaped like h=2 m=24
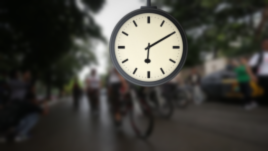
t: h=6 m=10
